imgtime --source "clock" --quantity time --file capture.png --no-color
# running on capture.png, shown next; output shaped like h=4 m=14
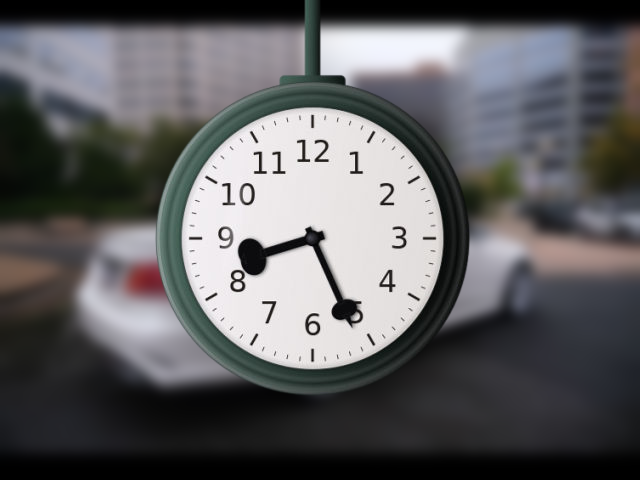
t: h=8 m=26
